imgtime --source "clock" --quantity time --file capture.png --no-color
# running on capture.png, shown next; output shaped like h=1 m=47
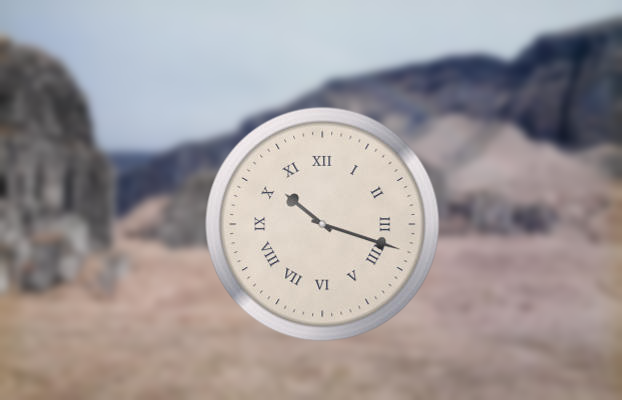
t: h=10 m=18
